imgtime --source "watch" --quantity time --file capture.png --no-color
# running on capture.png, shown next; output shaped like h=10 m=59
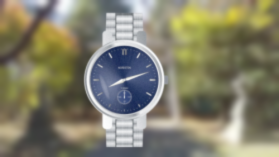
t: h=8 m=12
